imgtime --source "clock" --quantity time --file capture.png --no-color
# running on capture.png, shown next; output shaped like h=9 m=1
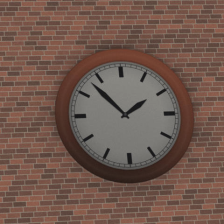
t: h=1 m=53
